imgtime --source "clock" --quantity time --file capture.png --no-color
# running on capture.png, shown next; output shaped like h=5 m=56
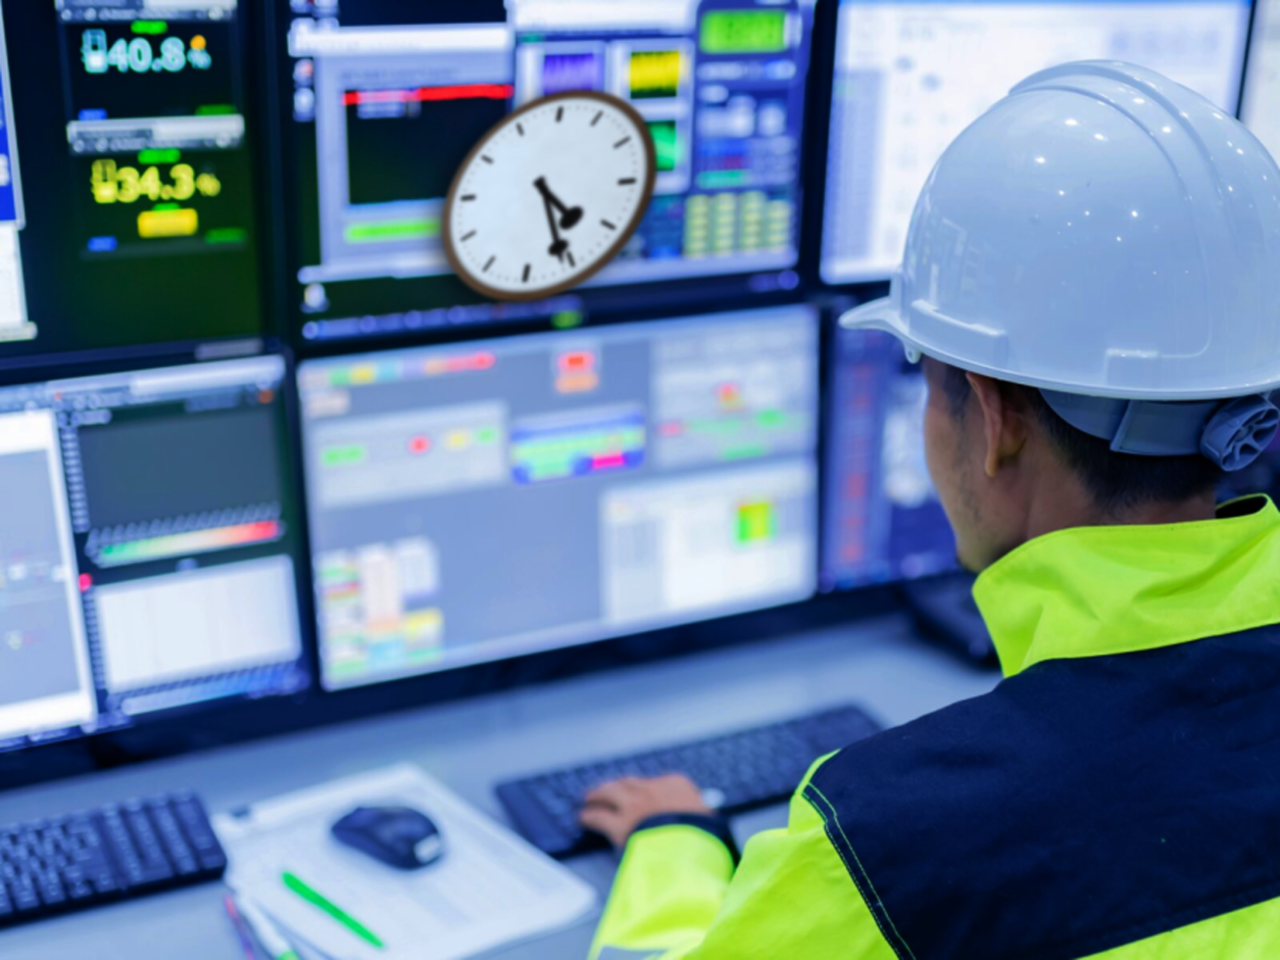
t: h=4 m=26
